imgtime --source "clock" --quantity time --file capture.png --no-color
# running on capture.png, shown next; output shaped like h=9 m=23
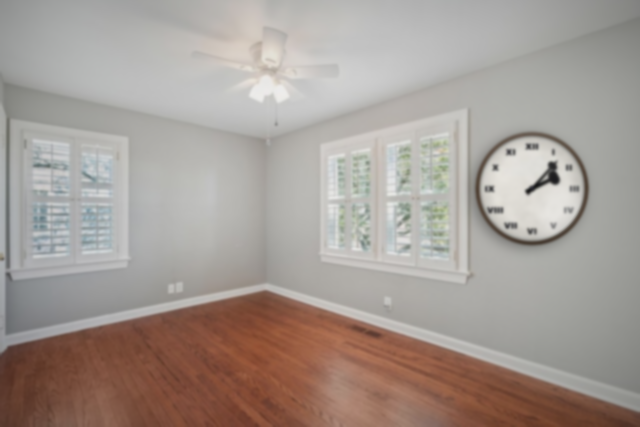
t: h=2 m=7
